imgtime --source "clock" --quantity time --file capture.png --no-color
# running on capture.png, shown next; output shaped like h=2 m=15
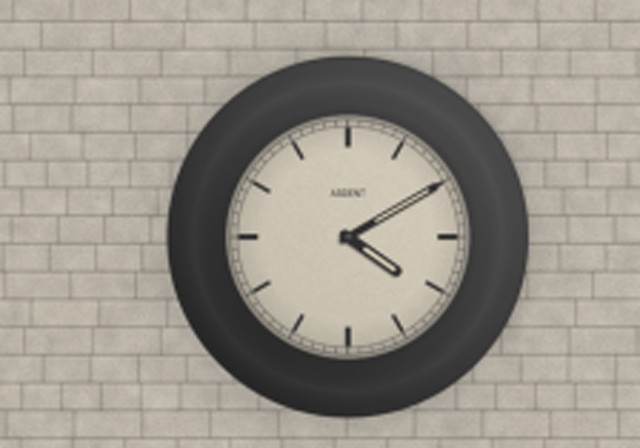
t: h=4 m=10
